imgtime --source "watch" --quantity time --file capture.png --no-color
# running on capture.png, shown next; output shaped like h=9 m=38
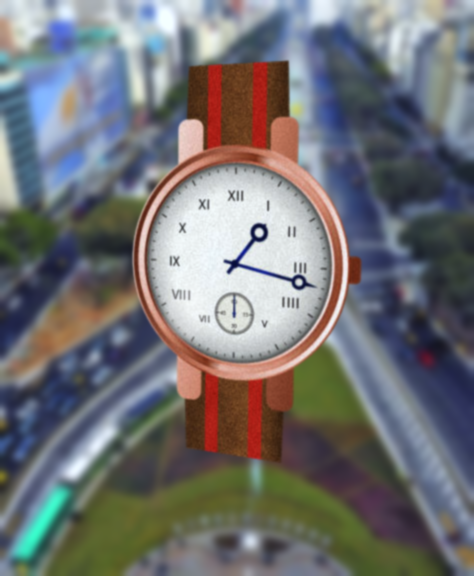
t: h=1 m=17
